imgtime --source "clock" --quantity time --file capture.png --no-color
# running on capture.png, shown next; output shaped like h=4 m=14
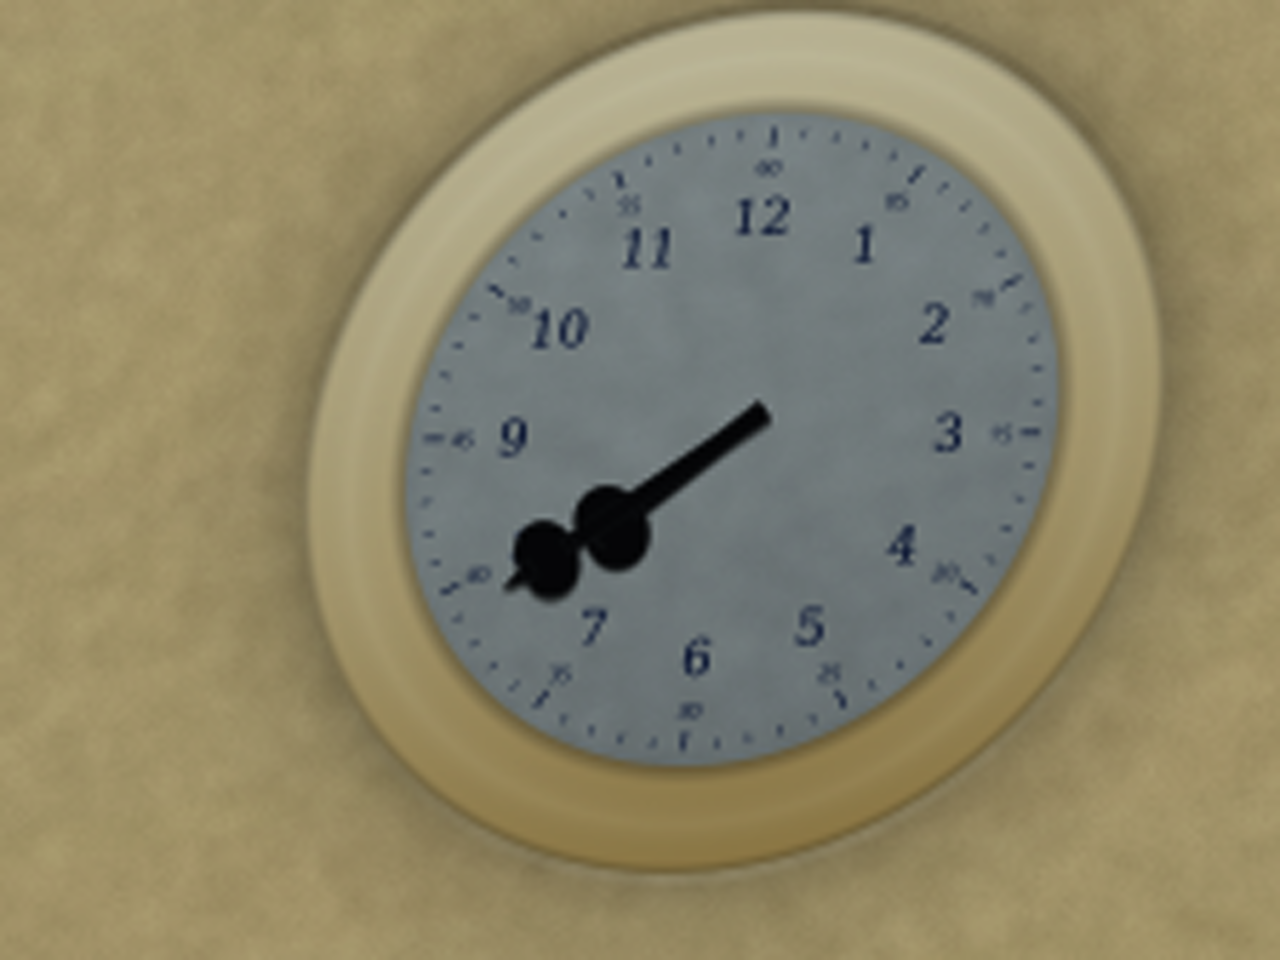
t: h=7 m=39
